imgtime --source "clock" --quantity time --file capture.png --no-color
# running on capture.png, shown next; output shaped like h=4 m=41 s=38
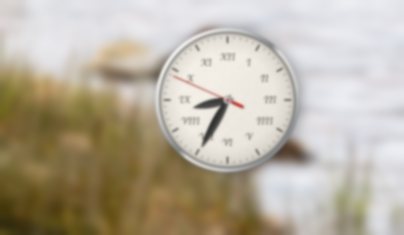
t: h=8 m=34 s=49
